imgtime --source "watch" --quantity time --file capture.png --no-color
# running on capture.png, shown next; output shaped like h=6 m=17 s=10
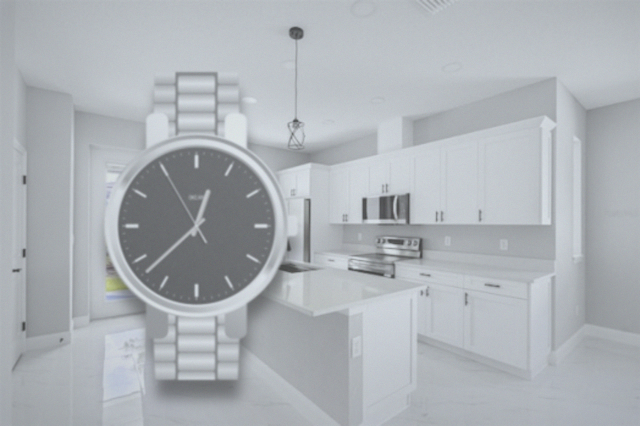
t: h=12 m=37 s=55
